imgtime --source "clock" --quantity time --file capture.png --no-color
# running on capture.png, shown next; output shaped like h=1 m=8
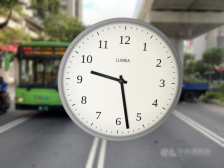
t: h=9 m=28
